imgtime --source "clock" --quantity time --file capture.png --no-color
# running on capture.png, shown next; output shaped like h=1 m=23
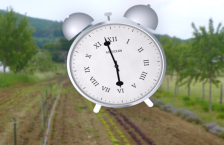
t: h=5 m=58
